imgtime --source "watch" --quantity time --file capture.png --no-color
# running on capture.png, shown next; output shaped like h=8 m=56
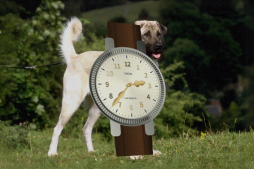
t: h=2 m=37
